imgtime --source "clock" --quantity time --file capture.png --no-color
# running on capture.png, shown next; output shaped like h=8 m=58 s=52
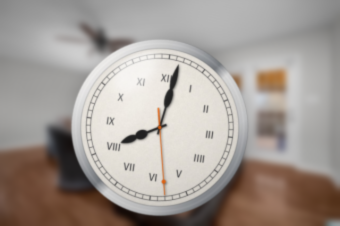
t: h=8 m=1 s=28
